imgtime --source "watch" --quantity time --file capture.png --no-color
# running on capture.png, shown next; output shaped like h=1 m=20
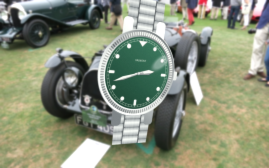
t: h=2 m=42
